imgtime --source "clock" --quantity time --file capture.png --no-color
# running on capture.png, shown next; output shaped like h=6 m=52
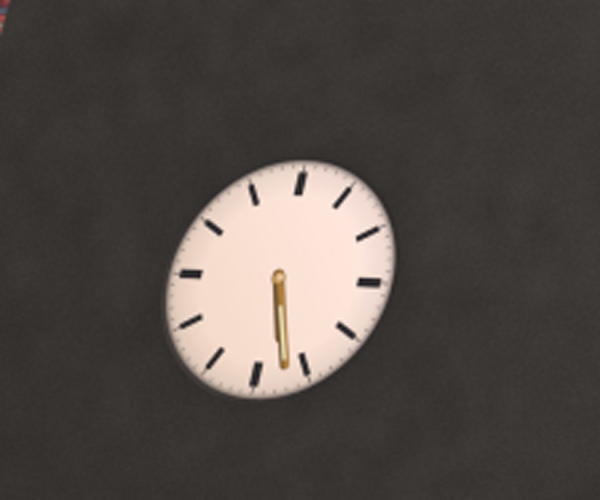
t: h=5 m=27
